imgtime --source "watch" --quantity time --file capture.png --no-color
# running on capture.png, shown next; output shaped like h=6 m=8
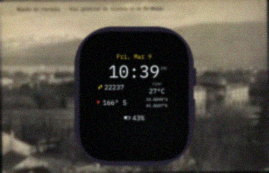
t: h=10 m=39
